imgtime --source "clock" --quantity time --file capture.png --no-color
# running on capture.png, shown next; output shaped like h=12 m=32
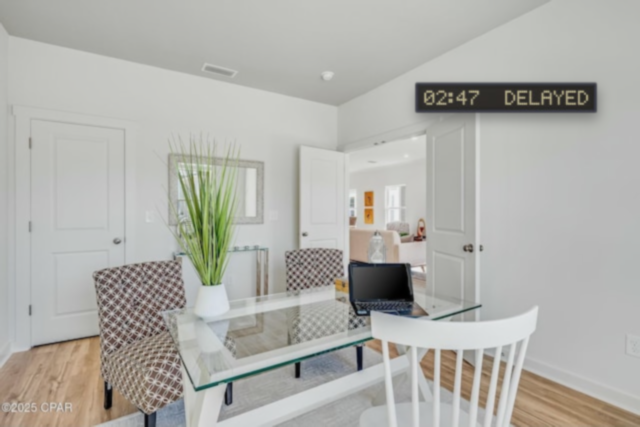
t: h=2 m=47
